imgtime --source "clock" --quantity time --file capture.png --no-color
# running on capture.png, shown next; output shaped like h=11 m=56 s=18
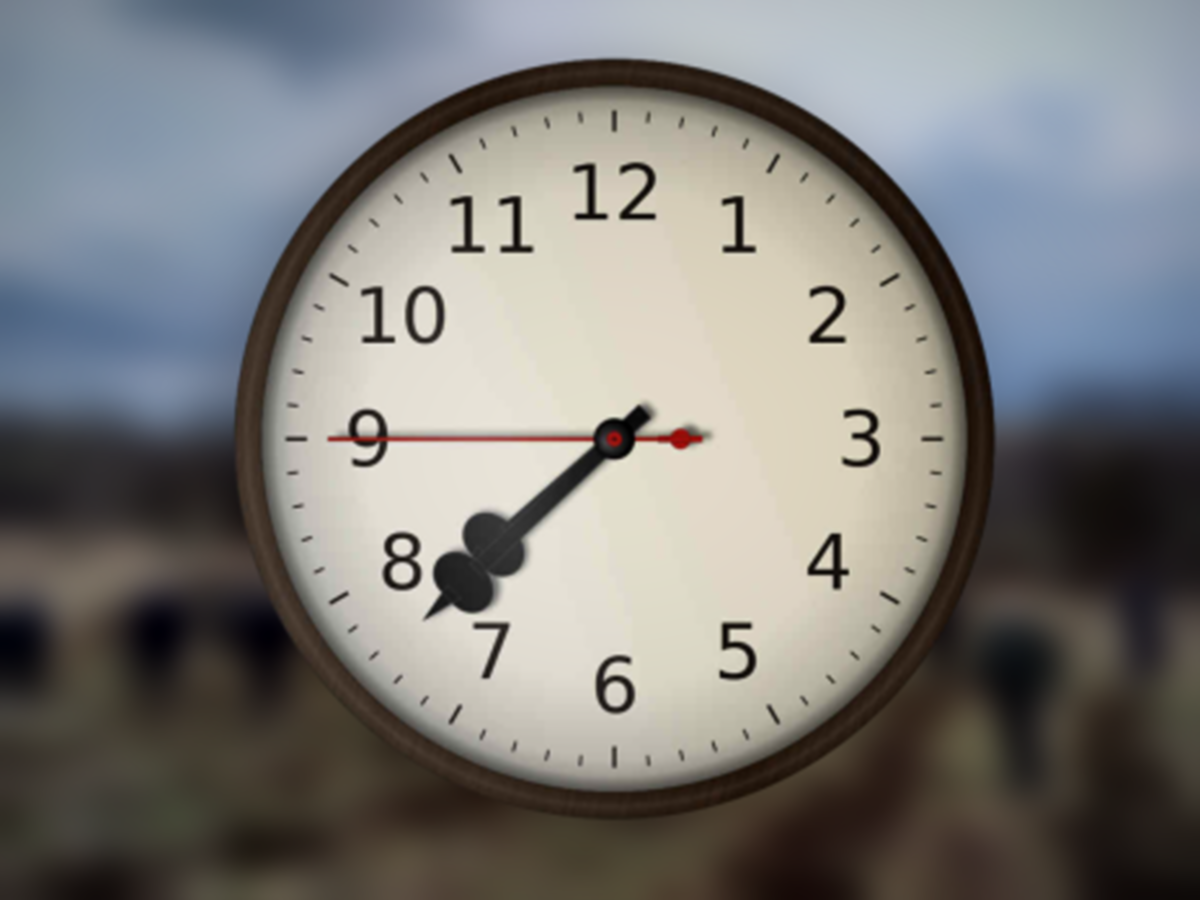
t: h=7 m=37 s=45
